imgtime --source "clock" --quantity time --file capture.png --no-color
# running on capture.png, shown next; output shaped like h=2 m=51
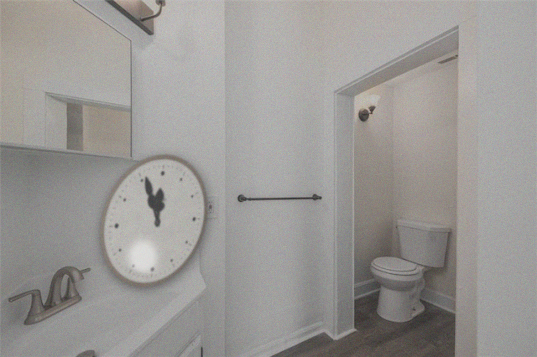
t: h=11 m=56
